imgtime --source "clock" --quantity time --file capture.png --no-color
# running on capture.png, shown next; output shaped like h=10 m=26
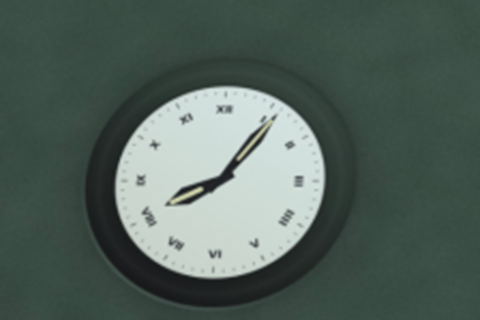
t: h=8 m=6
